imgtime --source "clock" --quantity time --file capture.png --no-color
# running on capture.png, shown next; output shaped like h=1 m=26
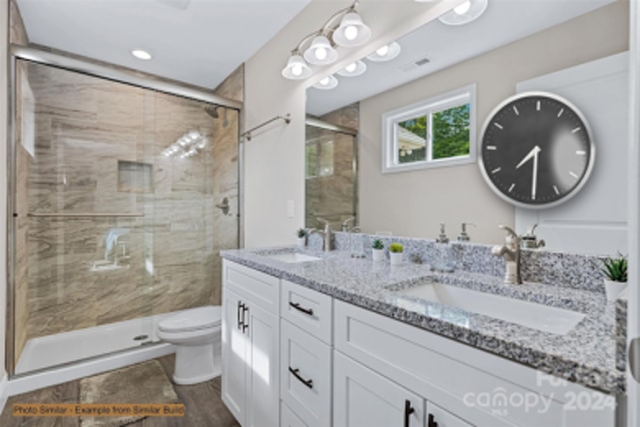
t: h=7 m=30
